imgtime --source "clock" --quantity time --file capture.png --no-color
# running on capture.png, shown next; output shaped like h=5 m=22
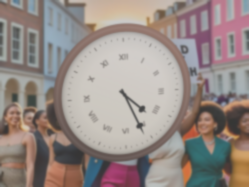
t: h=4 m=26
